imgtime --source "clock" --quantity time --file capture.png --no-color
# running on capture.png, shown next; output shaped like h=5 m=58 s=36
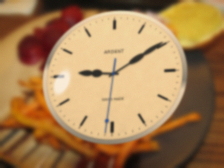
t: h=9 m=9 s=31
